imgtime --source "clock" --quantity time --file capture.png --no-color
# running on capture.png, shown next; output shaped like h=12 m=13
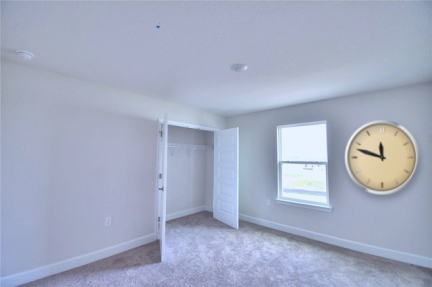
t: h=11 m=48
